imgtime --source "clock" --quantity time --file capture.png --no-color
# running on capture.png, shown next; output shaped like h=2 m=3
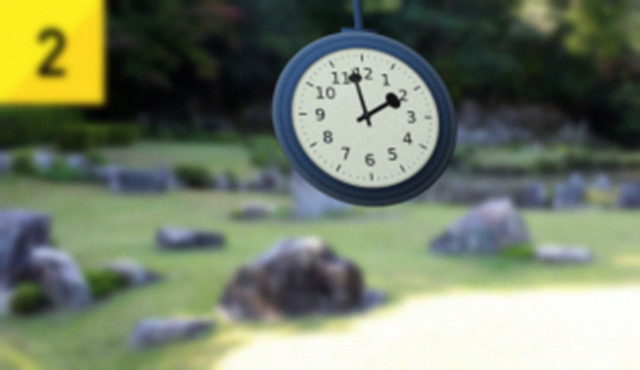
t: h=1 m=58
